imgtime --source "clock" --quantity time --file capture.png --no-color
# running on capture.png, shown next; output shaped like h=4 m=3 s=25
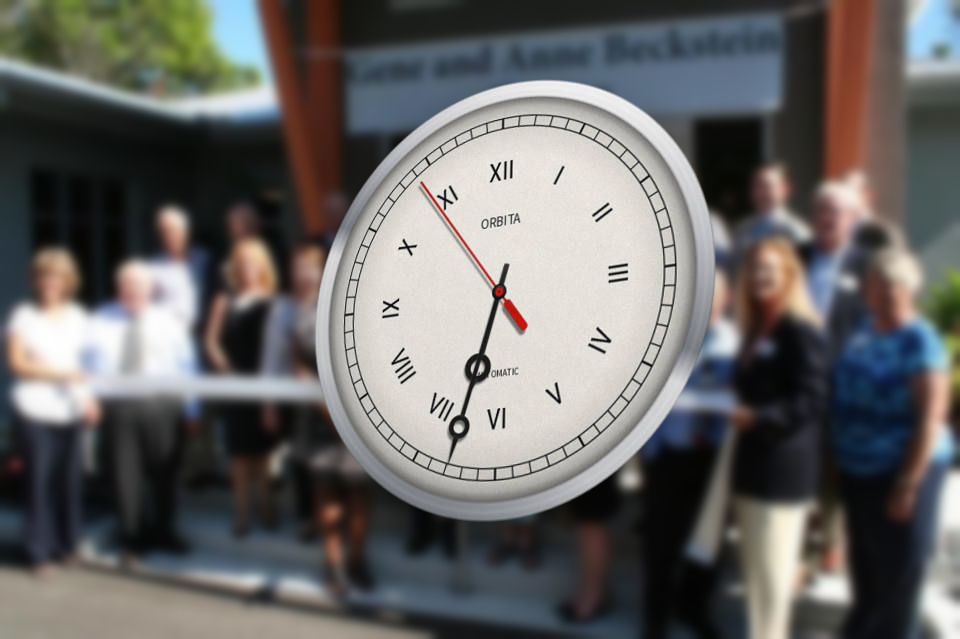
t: h=6 m=32 s=54
